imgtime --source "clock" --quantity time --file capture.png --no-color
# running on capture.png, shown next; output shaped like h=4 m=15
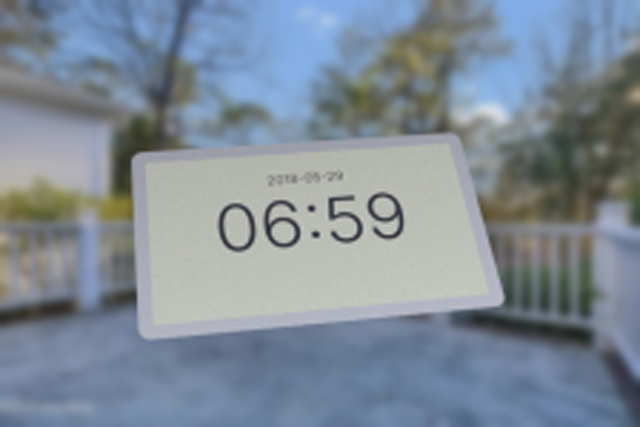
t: h=6 m=59
